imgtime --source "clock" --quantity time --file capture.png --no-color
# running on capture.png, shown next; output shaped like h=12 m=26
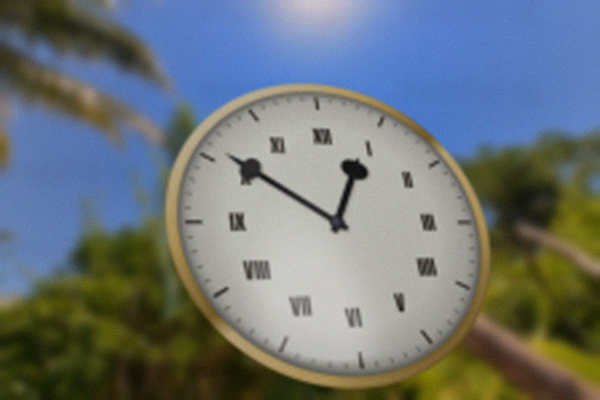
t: h=12 m=51
